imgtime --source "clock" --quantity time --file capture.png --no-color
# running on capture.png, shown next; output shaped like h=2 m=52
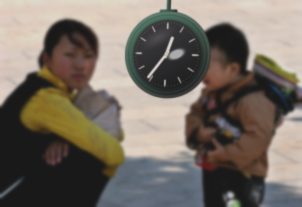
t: h=12 m=36
